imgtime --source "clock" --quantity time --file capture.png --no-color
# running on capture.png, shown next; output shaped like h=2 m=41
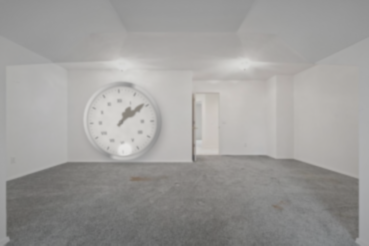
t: h=1 m=9
